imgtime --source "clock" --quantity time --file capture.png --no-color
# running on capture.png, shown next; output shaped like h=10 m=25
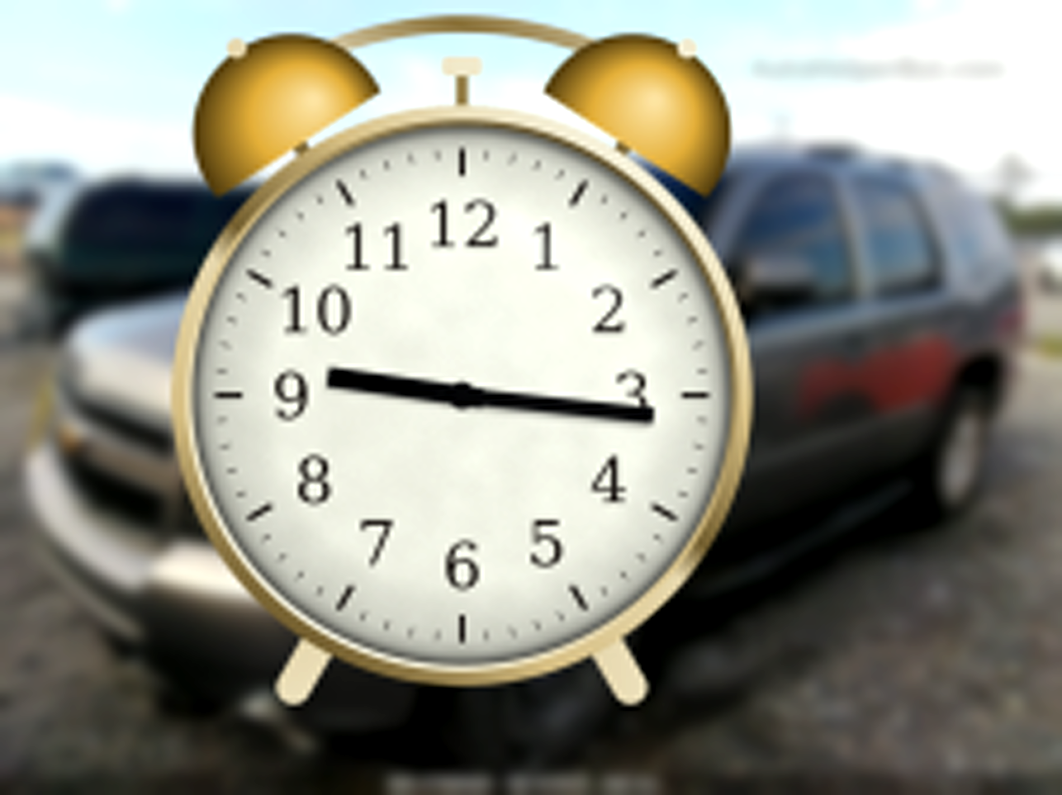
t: h=9 m=16
